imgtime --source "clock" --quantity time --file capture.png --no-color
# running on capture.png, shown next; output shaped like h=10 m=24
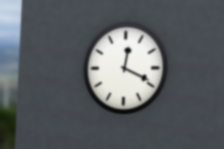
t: h=12 m=19
